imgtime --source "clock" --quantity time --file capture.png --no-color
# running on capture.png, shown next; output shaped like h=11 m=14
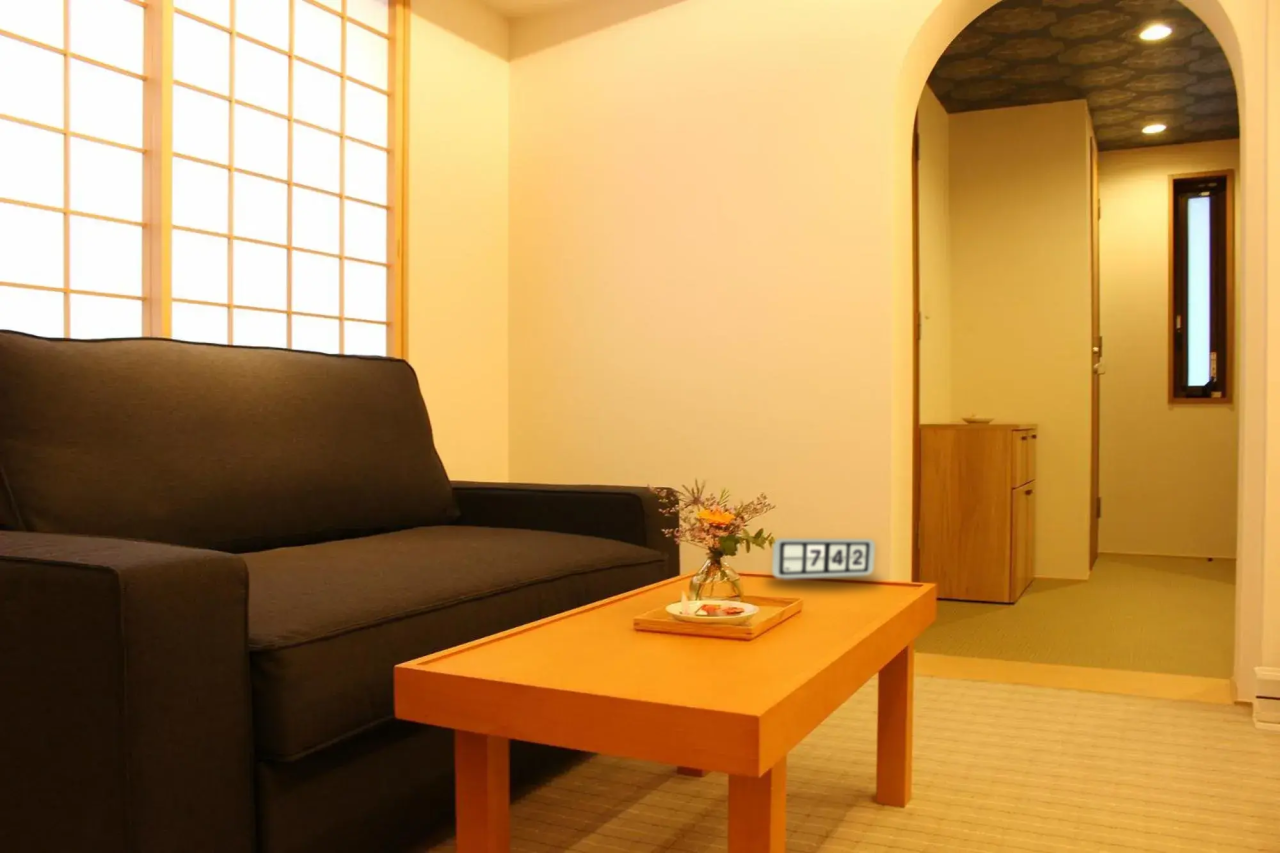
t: h=7 m=42
